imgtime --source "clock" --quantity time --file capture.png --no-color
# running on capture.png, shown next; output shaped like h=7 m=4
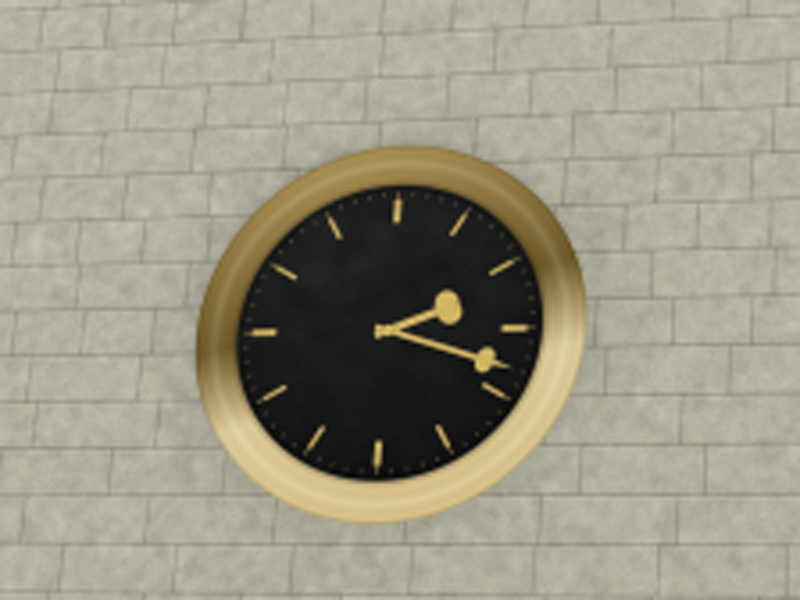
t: h=2 m=18
